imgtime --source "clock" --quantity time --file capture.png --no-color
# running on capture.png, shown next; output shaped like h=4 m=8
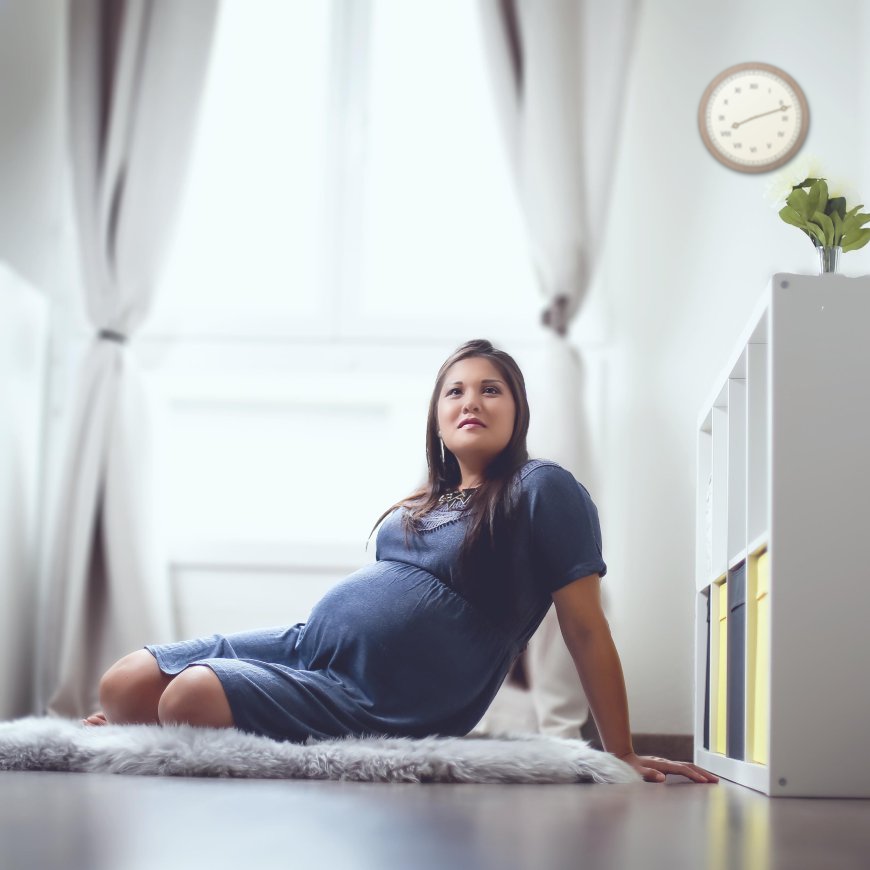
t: h=8 m=12
